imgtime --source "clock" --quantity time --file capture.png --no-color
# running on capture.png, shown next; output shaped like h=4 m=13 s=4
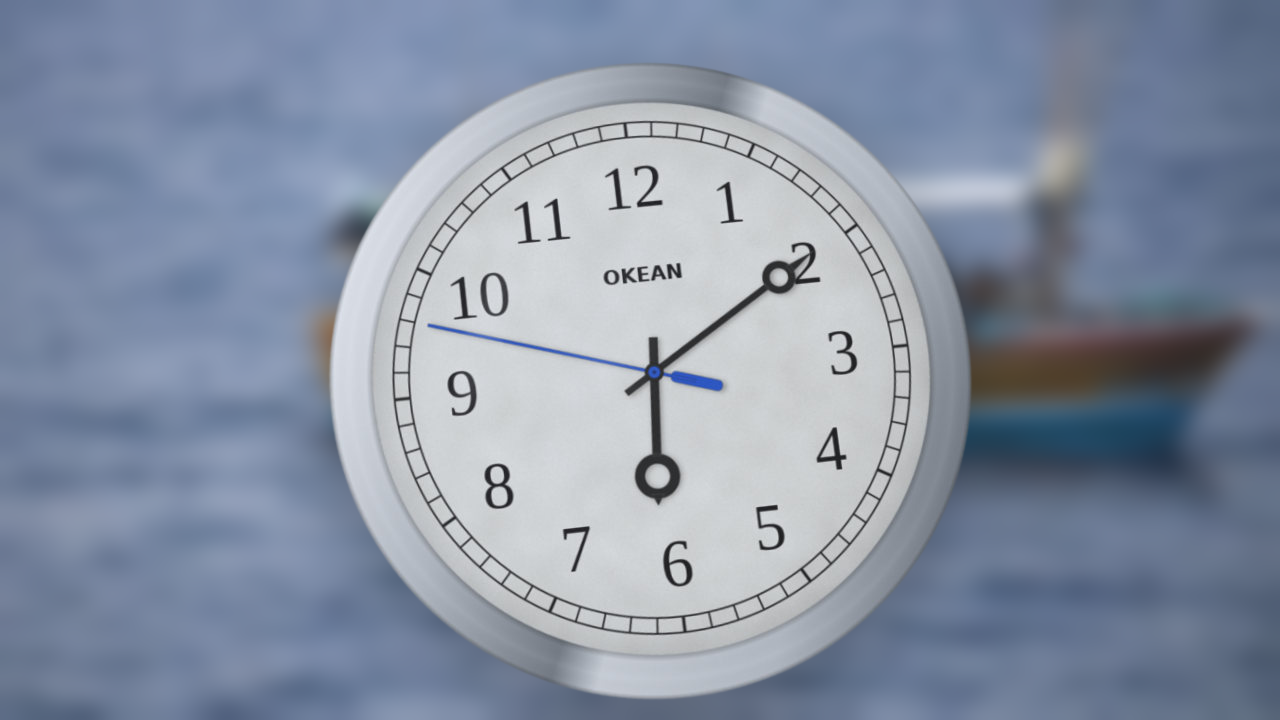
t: h=6 m=9 s=48
